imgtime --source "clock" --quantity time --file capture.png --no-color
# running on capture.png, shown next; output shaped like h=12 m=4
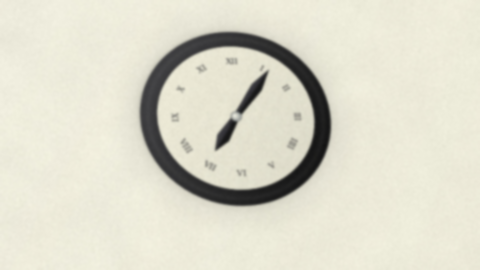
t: h=7 m=6
